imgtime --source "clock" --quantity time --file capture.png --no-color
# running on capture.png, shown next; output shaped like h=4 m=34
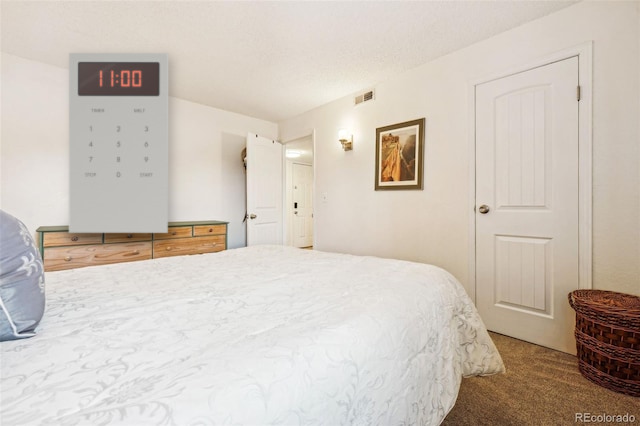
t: h=11 m=0
